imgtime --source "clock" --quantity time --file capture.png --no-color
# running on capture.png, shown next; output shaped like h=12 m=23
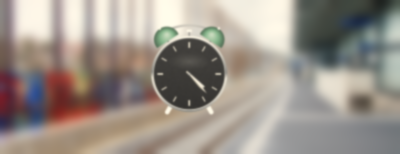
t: h=4 m=23
